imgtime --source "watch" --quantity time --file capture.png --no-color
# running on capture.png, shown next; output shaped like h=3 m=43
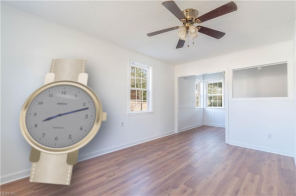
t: h=8 m=12
